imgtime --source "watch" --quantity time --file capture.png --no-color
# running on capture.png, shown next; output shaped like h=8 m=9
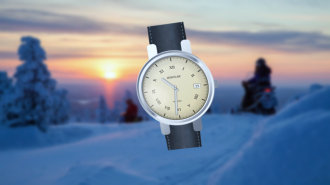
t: h=10 m=31
